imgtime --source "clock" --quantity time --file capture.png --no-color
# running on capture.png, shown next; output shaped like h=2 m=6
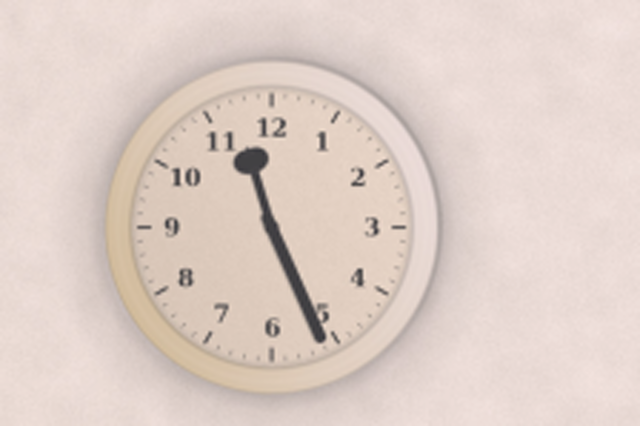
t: h=11 m=26
